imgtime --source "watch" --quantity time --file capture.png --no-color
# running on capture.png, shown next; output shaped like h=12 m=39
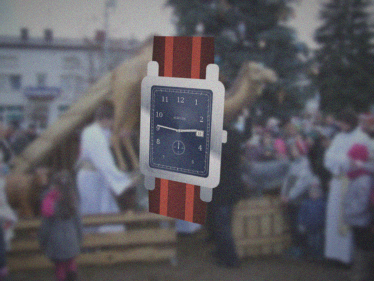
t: h=2 m=46
